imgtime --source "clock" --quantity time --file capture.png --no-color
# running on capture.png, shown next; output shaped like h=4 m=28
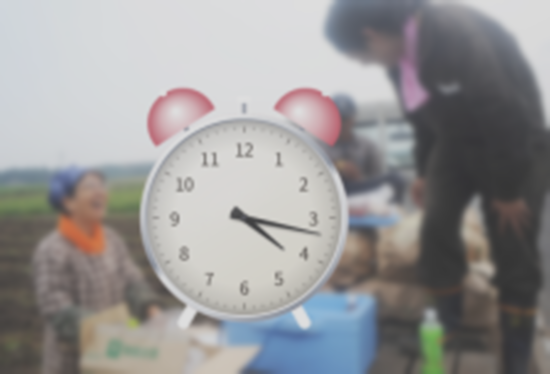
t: h=4 m=17
